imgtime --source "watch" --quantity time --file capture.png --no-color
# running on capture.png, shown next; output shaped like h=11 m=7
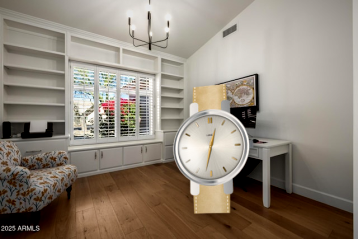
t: h=12 m=32
